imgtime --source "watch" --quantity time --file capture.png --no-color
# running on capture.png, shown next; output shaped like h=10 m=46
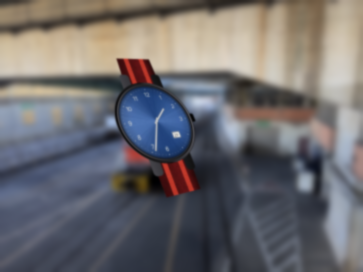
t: h=1 m=34
